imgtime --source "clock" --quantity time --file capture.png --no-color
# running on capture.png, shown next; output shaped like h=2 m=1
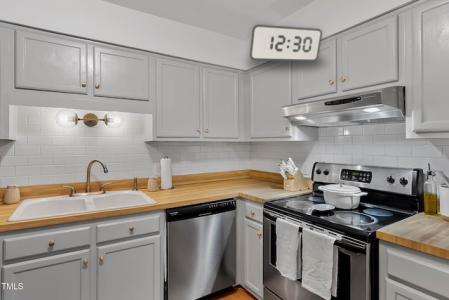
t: h=12 m=30
